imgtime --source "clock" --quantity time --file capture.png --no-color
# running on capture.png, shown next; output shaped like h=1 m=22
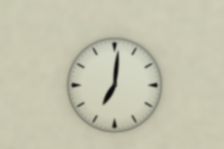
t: h=7 m=1
